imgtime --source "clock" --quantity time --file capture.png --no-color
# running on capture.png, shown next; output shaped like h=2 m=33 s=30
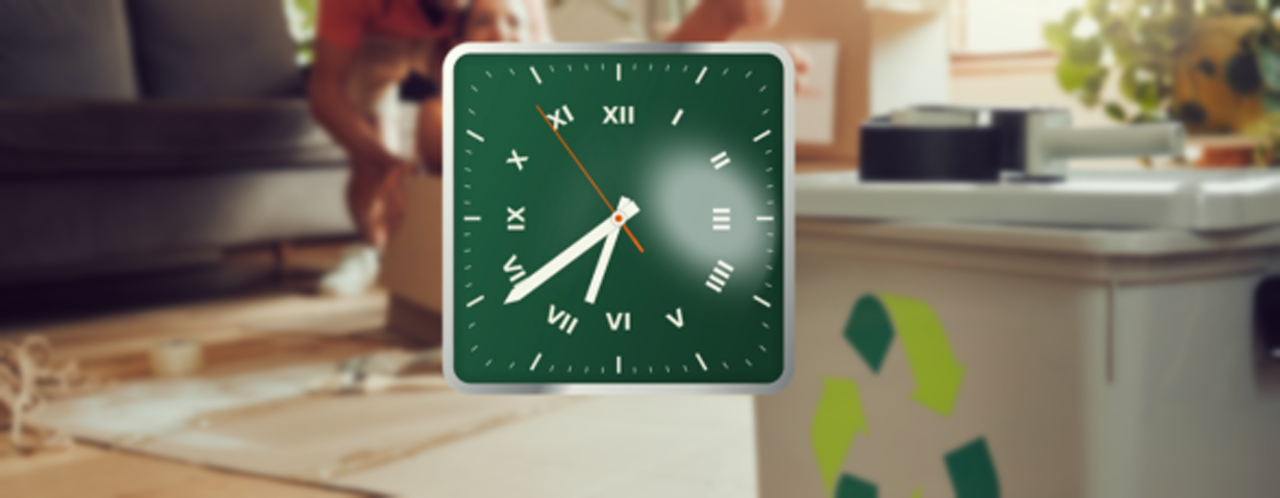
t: h=6 m=38 s=54
